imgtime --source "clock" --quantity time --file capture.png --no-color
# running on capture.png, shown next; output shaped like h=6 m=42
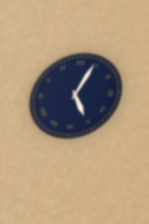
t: h=5 m=4
